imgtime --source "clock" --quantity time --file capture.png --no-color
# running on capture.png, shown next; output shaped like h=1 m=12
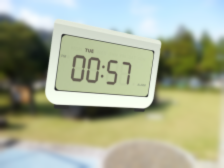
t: h=0 m=57
